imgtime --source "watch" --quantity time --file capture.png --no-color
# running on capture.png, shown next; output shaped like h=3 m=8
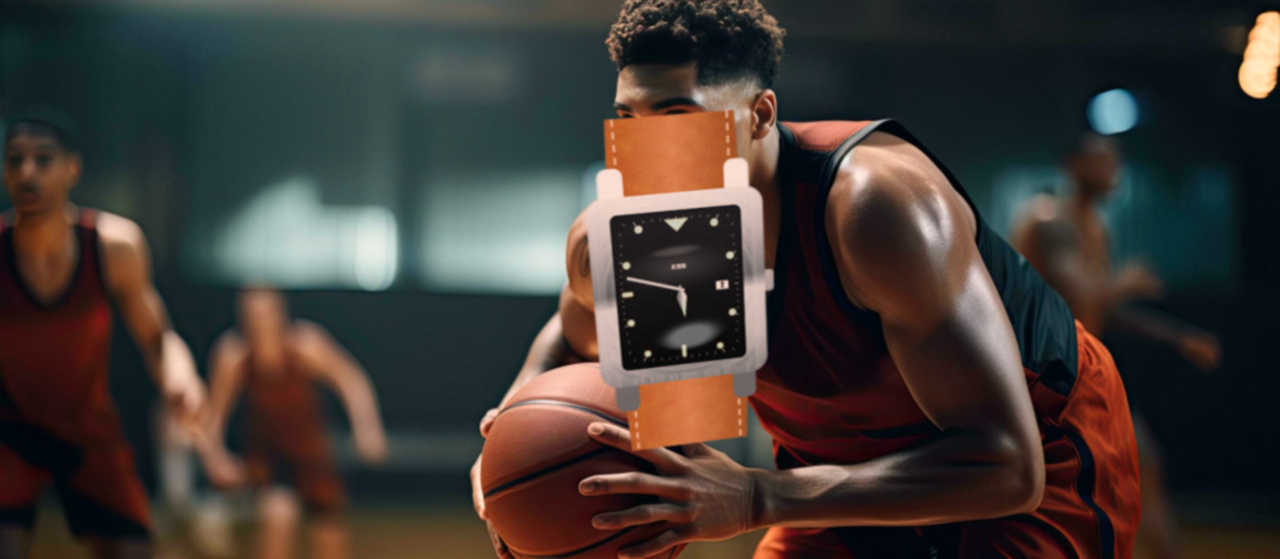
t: h=5 m=48
